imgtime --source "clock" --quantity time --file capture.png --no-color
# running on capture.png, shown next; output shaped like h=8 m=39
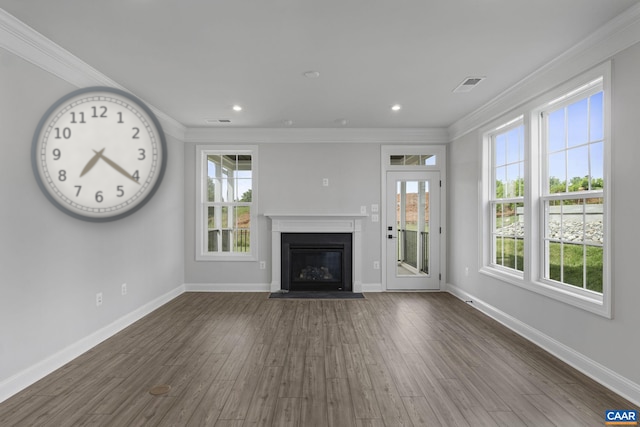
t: h=7 m=21
